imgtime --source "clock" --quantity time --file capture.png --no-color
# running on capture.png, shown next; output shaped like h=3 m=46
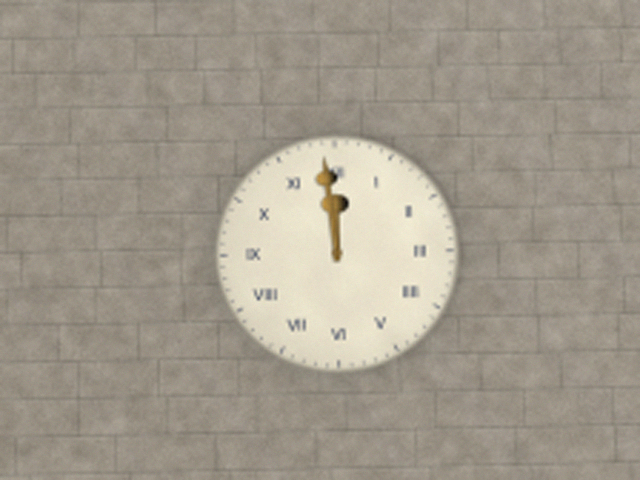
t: h=11 m=59
